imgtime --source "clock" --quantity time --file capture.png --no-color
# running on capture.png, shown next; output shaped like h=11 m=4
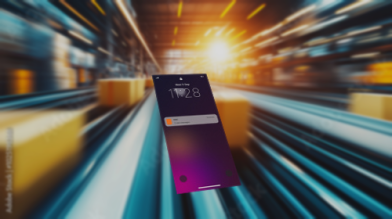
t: h=11 m=28
